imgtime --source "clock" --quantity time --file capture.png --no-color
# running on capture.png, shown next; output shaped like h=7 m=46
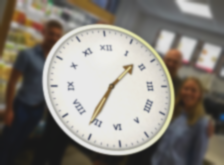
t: h=1 m=36
